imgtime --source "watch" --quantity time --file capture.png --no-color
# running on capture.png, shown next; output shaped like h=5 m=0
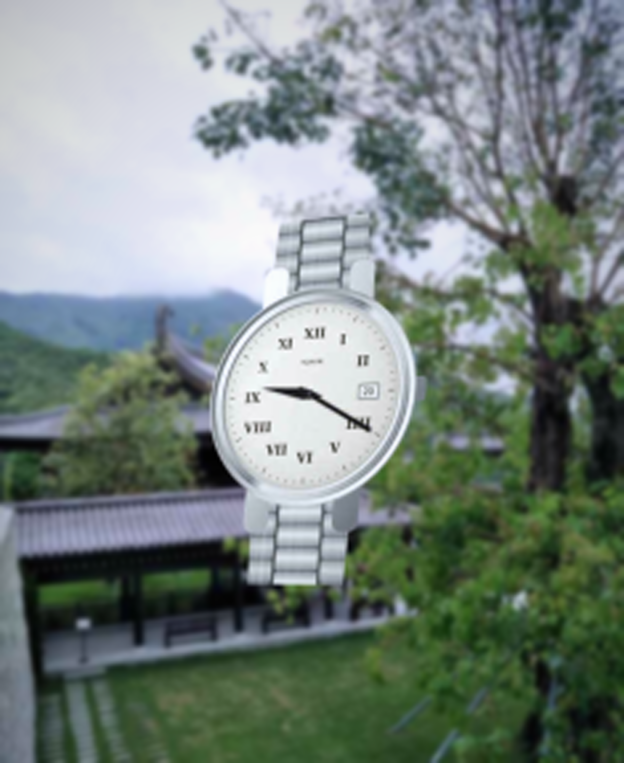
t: h=9 m=20
